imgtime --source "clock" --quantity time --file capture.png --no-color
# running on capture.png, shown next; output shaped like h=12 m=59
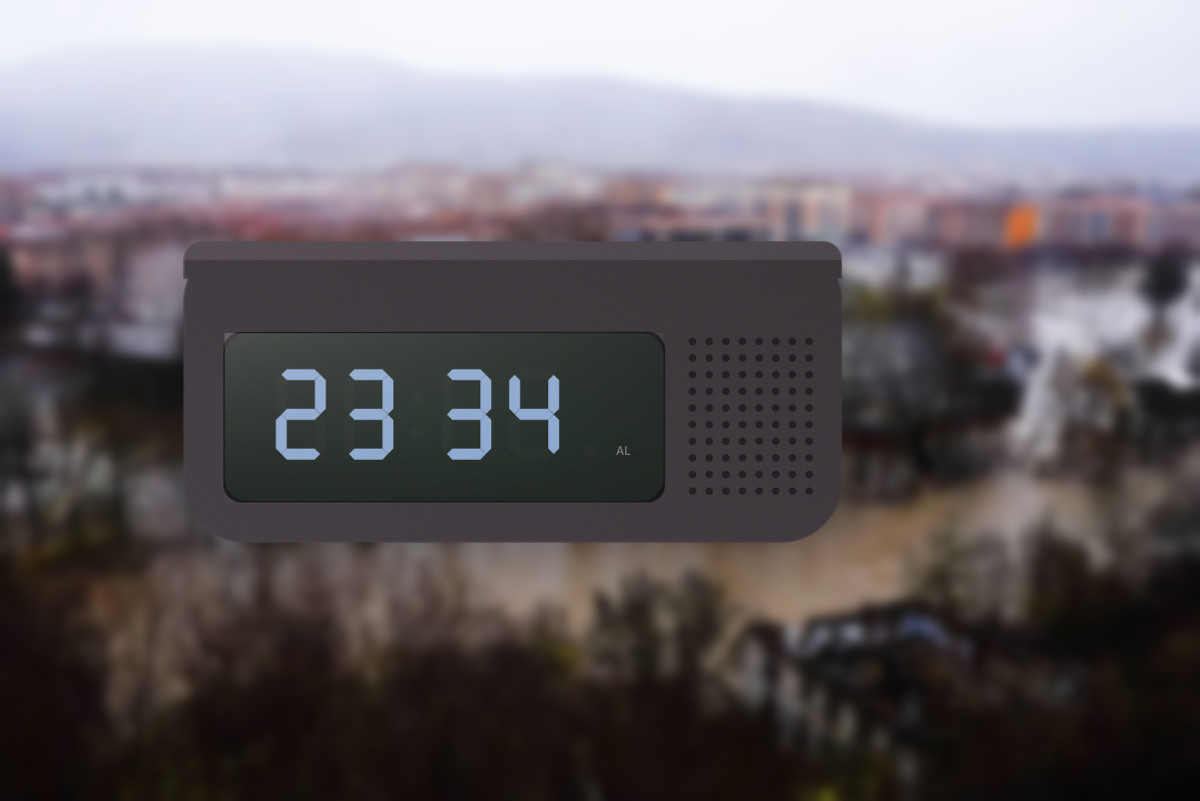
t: h=23 m=34
